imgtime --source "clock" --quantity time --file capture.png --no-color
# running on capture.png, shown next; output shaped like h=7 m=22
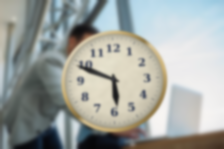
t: h=5 m=49
